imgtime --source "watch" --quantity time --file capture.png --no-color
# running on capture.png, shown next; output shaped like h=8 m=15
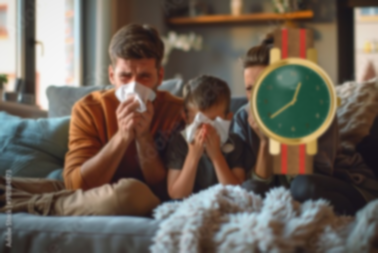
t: h=12 m=39
